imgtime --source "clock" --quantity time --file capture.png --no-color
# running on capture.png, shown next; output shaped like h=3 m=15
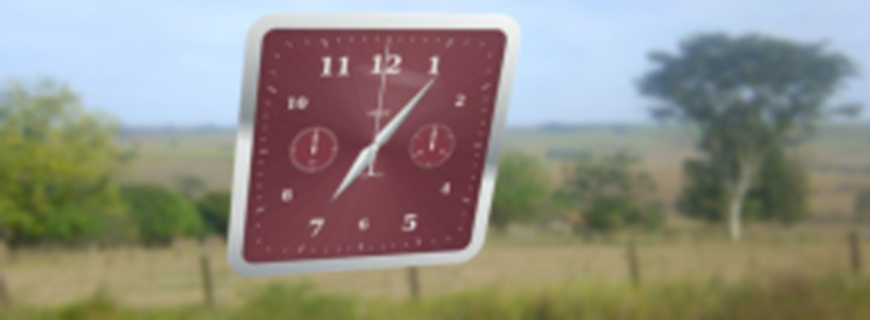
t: h=7 m=6
